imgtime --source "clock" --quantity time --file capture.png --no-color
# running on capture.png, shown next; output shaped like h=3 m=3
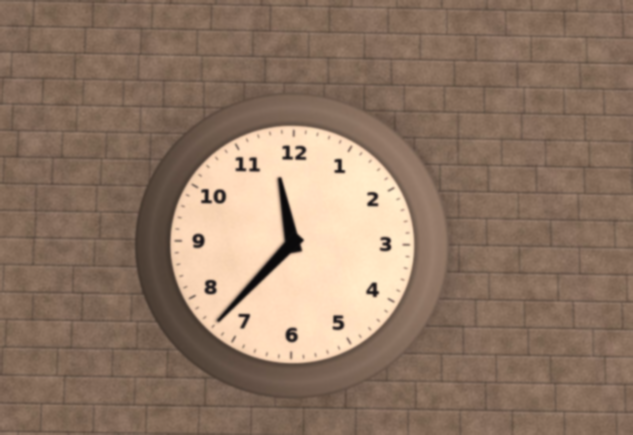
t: h=11 m=37
